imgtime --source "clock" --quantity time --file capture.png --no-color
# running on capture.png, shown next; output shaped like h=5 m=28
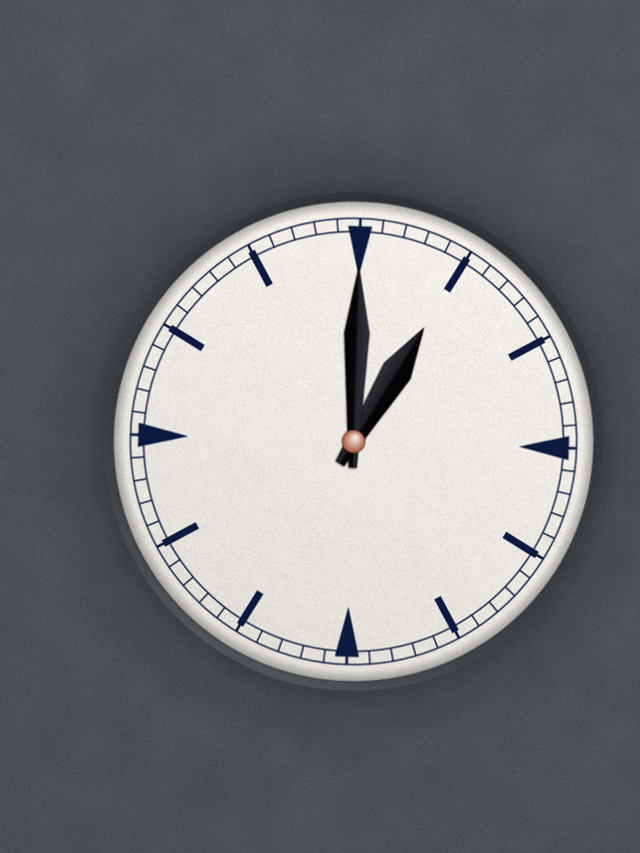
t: h=1 m=0
